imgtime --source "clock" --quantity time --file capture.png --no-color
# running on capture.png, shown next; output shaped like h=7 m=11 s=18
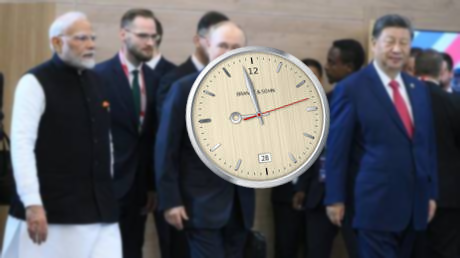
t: h=8 m=58 s=13
